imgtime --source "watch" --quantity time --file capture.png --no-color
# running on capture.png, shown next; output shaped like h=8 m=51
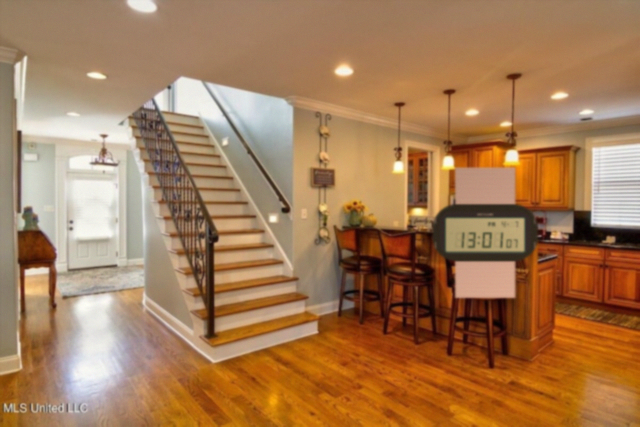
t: h=13 m=1
